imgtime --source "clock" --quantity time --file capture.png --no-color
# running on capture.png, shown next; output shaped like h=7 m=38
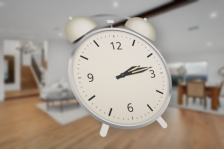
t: h=2 m=13
